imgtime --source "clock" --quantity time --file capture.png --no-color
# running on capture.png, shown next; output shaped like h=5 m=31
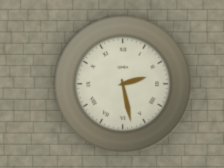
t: h=2 m=28
